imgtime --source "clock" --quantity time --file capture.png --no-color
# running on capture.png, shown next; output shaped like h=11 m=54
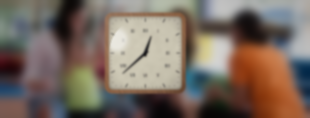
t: h=12 m=38
